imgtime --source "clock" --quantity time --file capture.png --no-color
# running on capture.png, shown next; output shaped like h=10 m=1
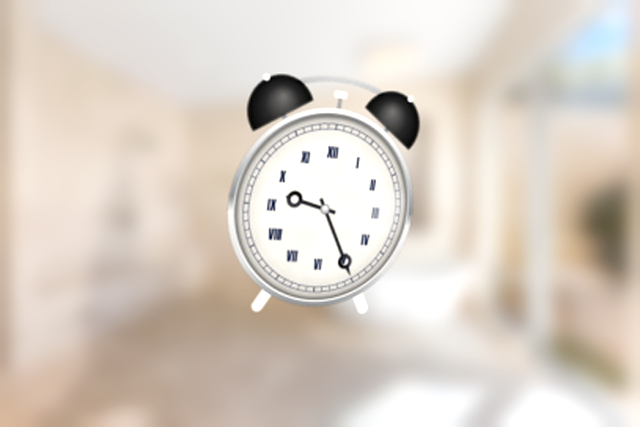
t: h=9 m=25
